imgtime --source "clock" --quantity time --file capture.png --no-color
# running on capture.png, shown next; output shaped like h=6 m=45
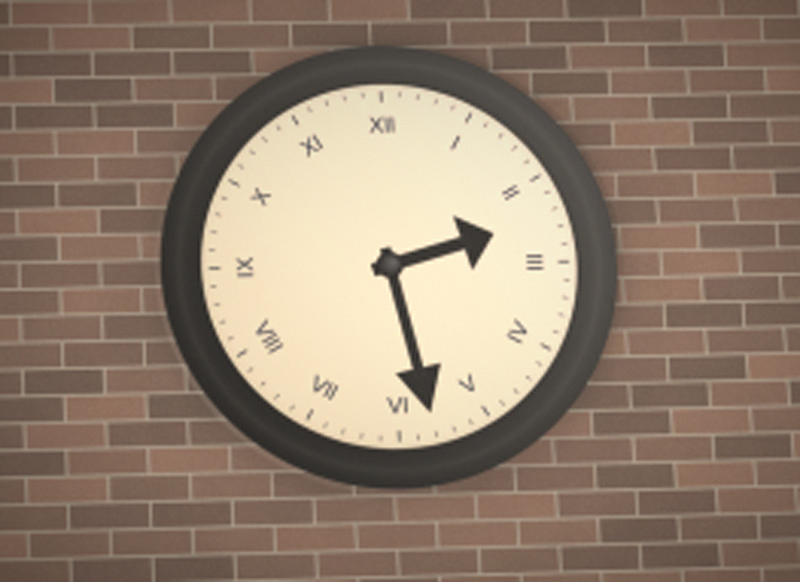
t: h=2 m=28
